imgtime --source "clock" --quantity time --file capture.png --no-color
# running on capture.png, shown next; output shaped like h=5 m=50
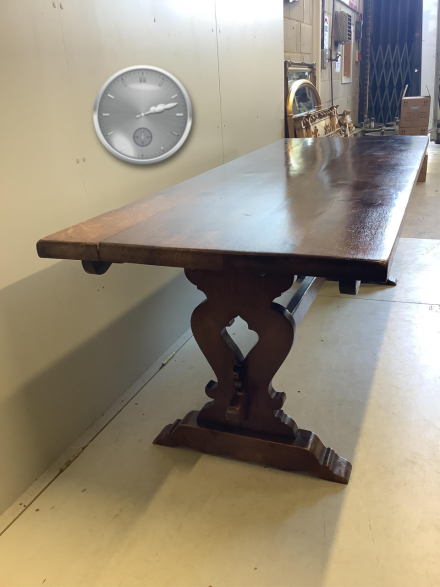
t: h=2 m=12
